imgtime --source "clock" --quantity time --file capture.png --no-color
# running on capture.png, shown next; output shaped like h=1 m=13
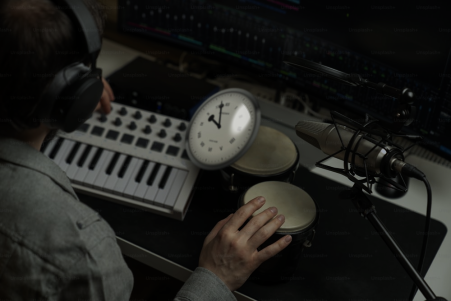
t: h=9 m=57
